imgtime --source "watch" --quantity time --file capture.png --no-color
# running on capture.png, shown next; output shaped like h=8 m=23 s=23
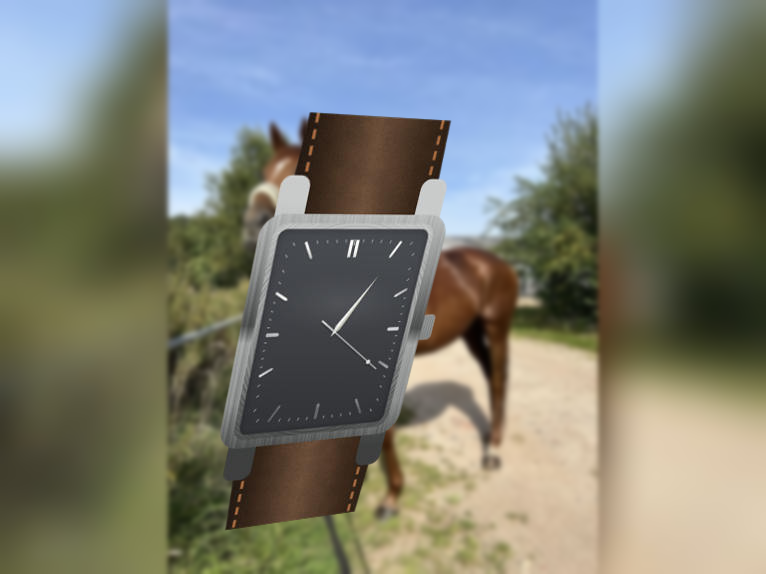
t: h=1 m=5 s=21
